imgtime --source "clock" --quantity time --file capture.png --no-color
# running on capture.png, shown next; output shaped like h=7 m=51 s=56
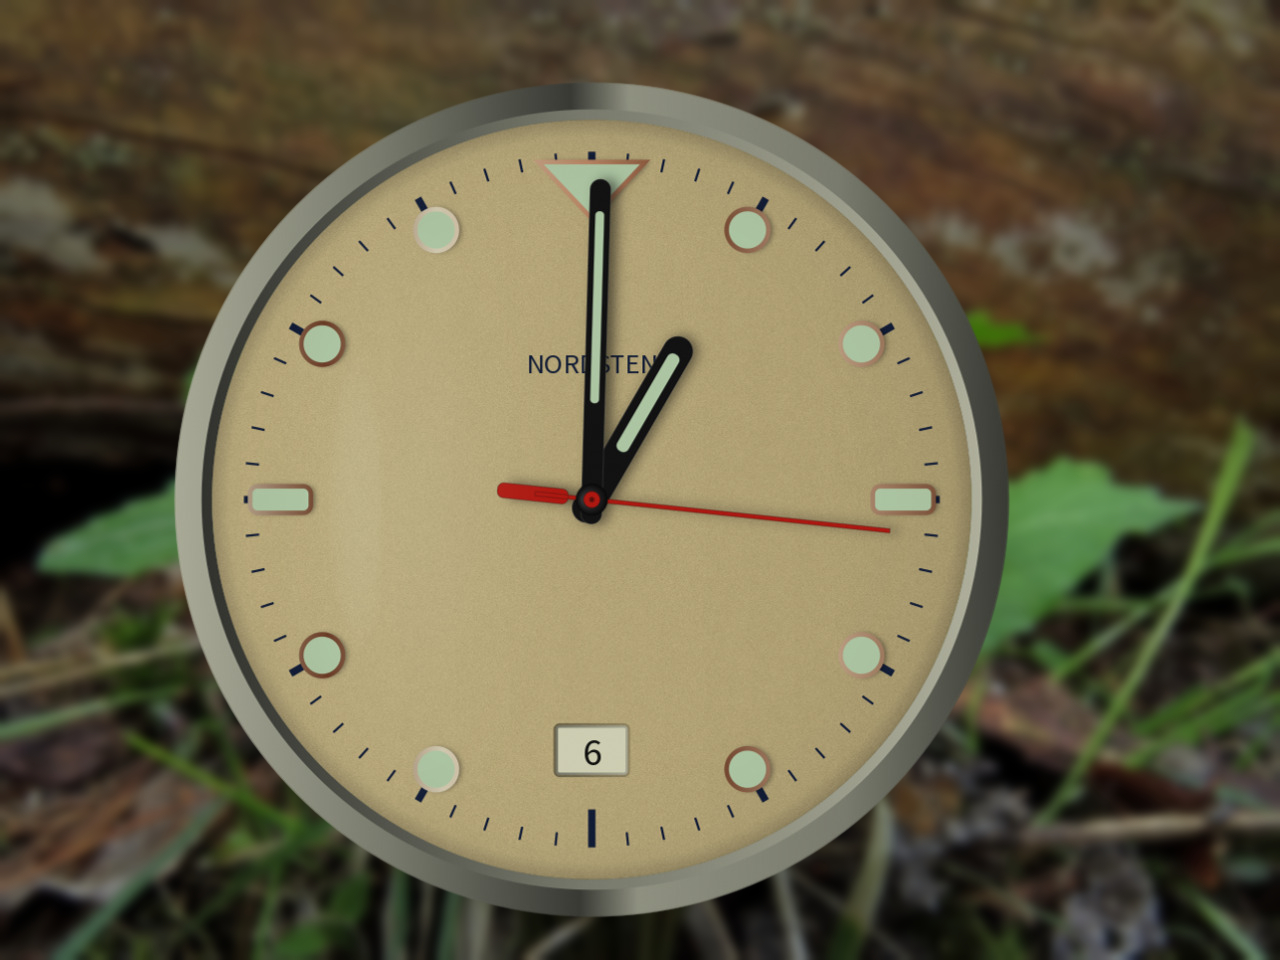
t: h=1 m=0 s=16
